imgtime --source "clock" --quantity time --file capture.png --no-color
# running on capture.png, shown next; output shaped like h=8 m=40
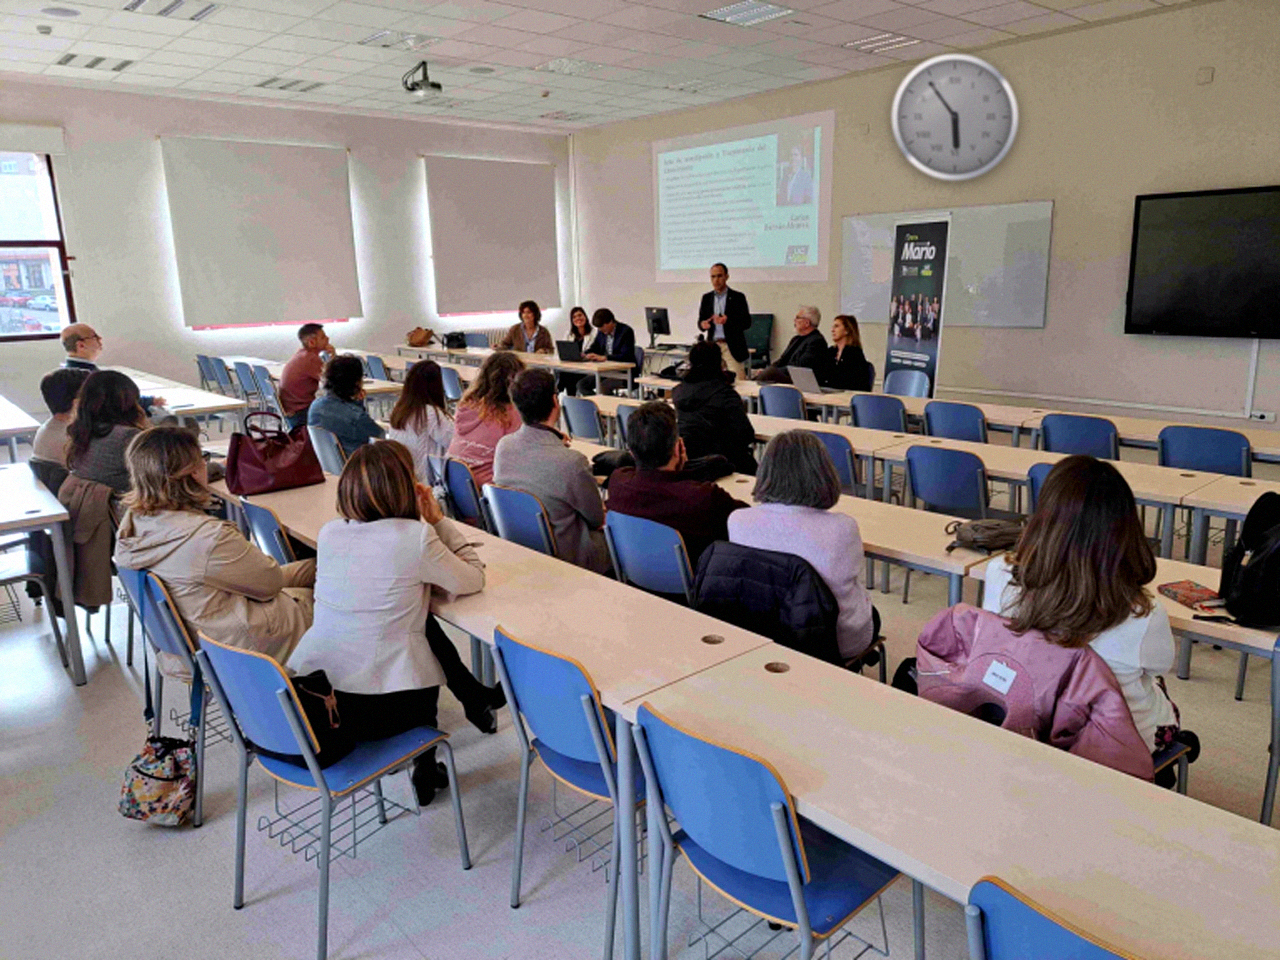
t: h=5 m=54
